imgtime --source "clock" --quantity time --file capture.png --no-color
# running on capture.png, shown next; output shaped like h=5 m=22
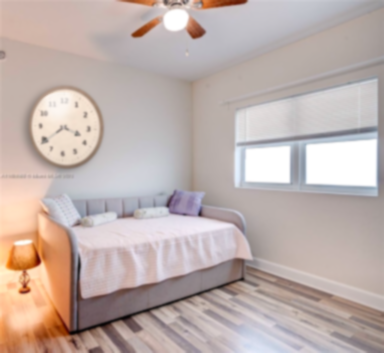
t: h=3 m=39
